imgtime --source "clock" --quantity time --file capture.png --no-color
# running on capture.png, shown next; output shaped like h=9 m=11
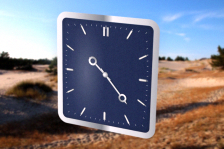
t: h=10 m=23
